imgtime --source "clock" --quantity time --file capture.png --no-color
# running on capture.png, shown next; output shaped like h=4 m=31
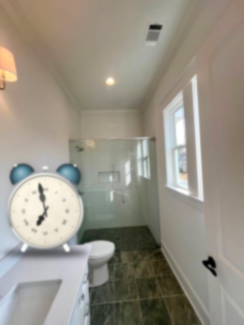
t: h=6 m=58
